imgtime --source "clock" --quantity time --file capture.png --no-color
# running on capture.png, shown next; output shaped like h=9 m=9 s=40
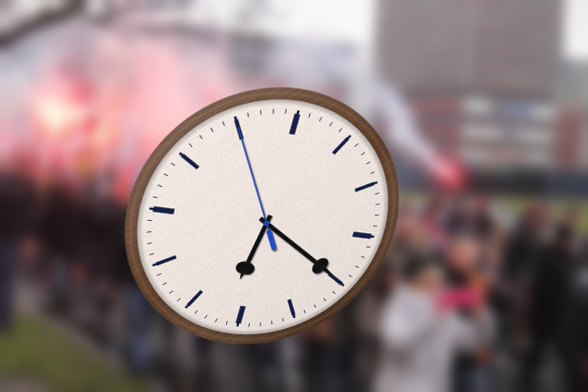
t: h=6 m=19 s=55
